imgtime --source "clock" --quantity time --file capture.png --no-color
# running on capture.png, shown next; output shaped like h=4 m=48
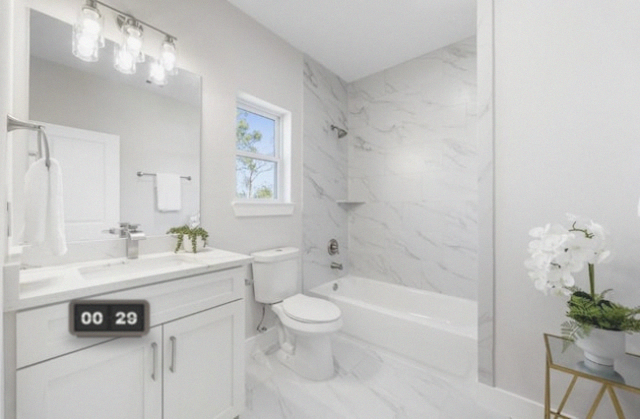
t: h=0 m=29
